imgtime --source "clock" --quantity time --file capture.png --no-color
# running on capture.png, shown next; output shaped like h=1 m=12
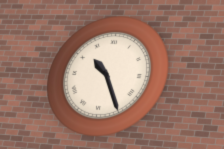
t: h=10 m=25
